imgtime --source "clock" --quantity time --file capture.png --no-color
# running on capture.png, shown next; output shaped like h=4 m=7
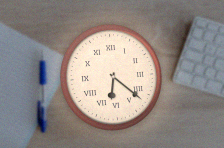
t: h=6 m=22
